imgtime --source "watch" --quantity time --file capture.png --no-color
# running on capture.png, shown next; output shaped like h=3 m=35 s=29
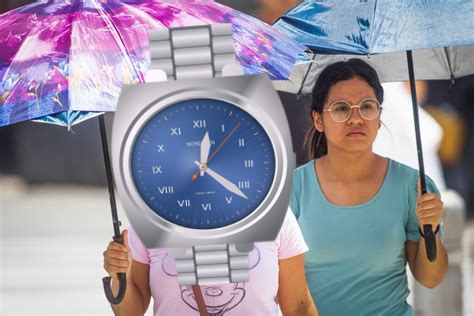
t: h=12 m=22 s=7
